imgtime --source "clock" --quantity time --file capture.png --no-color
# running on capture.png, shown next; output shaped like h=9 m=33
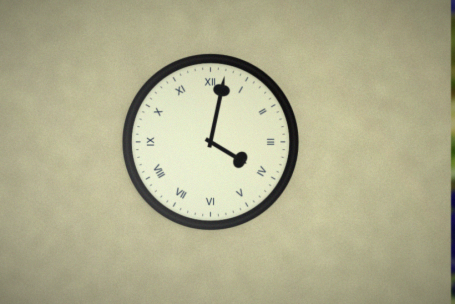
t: h=4 m=2
